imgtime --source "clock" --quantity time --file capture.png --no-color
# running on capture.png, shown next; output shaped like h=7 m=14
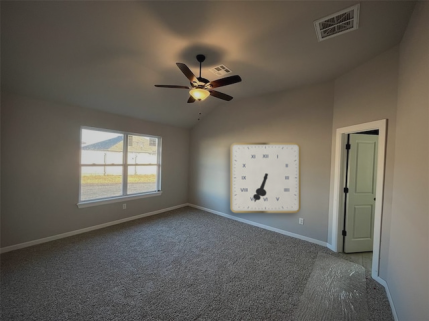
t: h=6 m=34
